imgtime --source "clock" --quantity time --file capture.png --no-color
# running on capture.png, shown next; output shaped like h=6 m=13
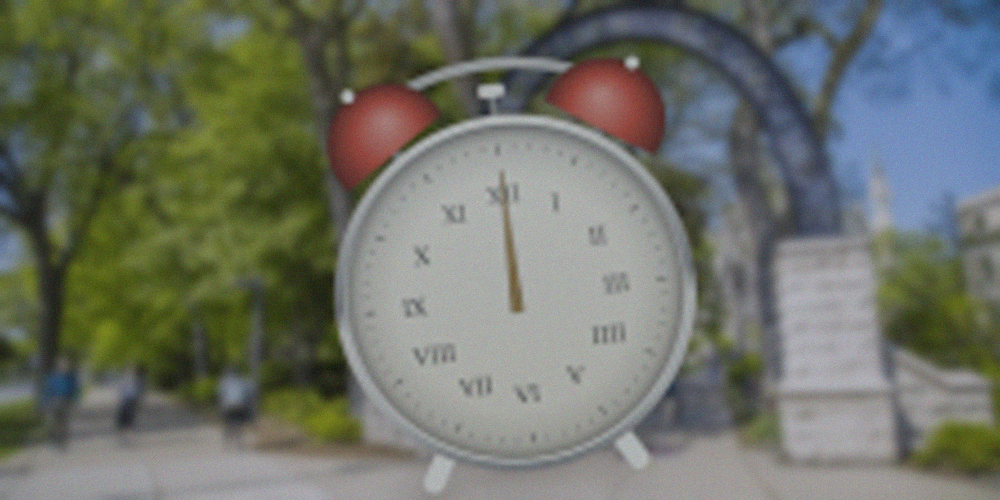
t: h=12 m=0
